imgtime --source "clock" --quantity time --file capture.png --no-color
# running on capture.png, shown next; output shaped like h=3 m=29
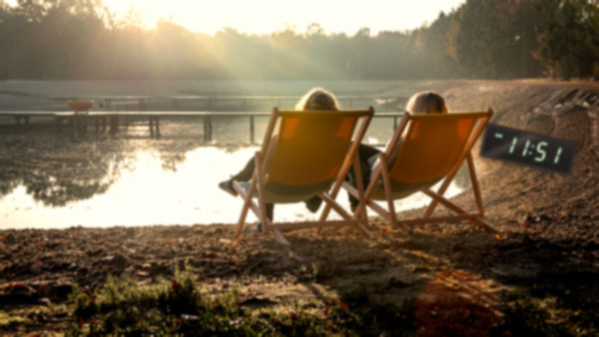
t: h=11 m=51
